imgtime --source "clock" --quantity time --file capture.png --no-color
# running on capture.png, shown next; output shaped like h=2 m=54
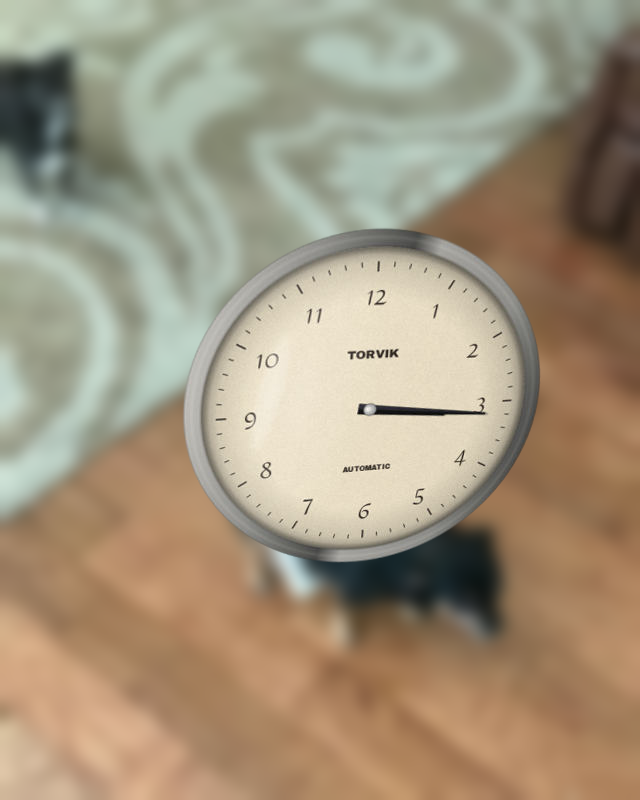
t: h=3 m=16
